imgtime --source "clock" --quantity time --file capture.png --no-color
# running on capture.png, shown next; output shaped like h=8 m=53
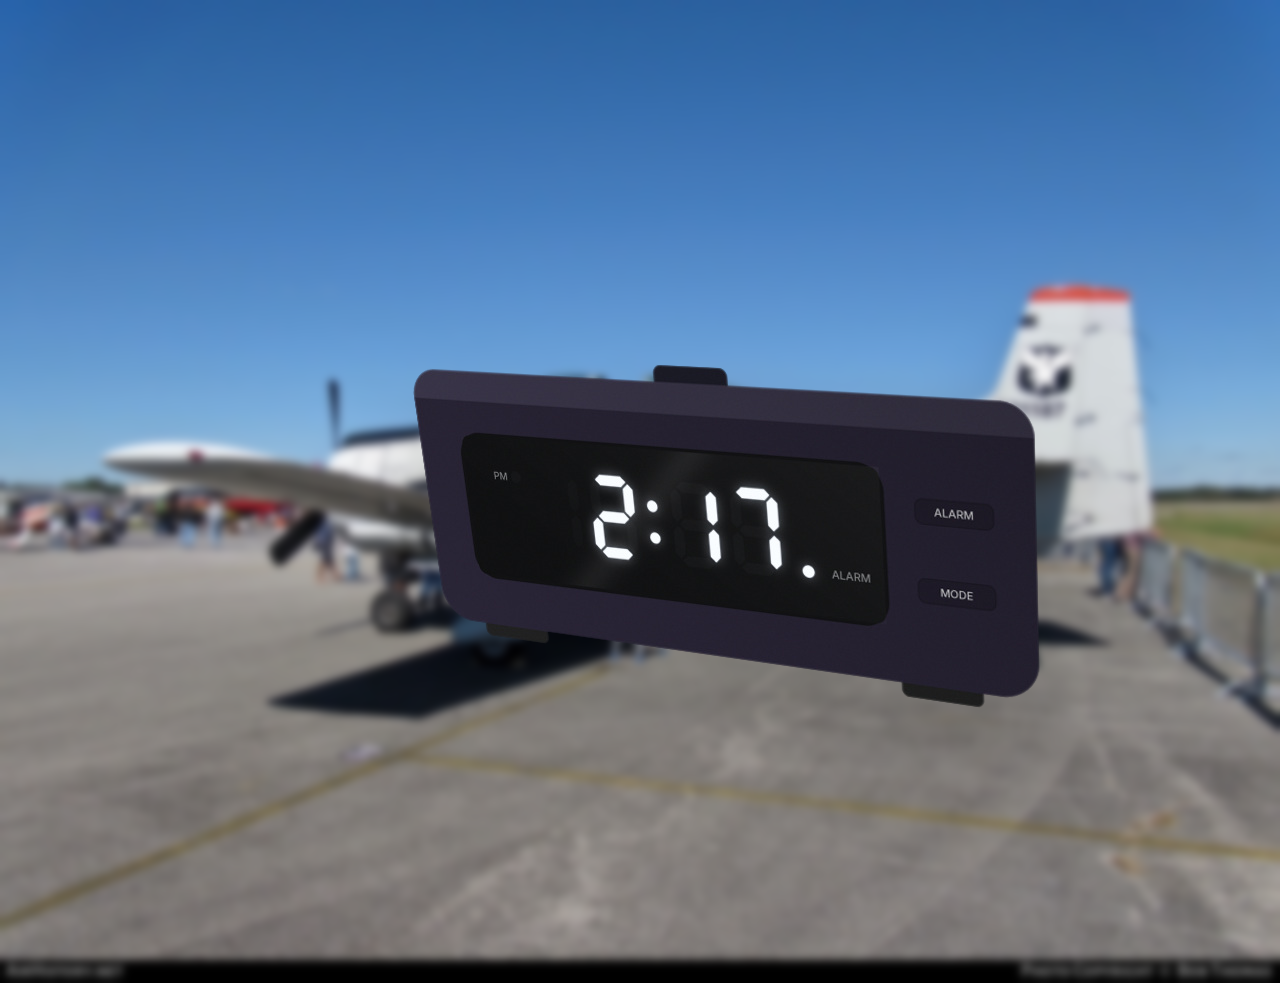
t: h=2 m=17
